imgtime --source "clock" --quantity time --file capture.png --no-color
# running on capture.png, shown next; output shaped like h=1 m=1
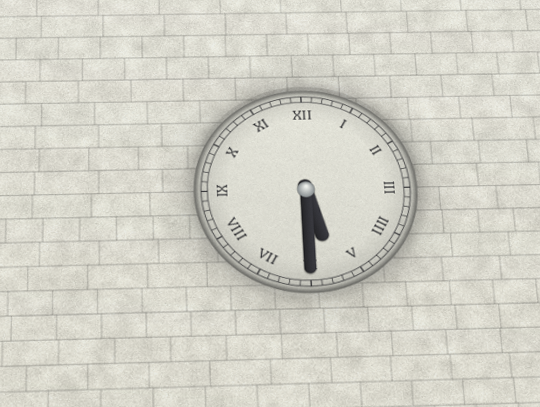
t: h=5 m=30
